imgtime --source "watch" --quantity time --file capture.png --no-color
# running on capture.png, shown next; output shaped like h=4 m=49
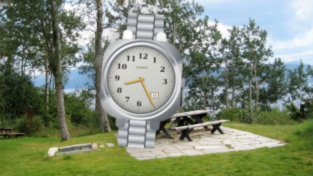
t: h=8 m=25
